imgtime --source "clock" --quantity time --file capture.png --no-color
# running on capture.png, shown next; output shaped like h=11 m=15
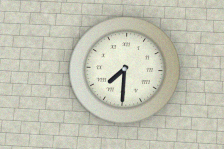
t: h=7 m=30
